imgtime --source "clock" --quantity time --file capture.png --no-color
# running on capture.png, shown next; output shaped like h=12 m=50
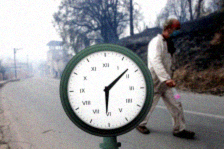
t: h=6 m=8
